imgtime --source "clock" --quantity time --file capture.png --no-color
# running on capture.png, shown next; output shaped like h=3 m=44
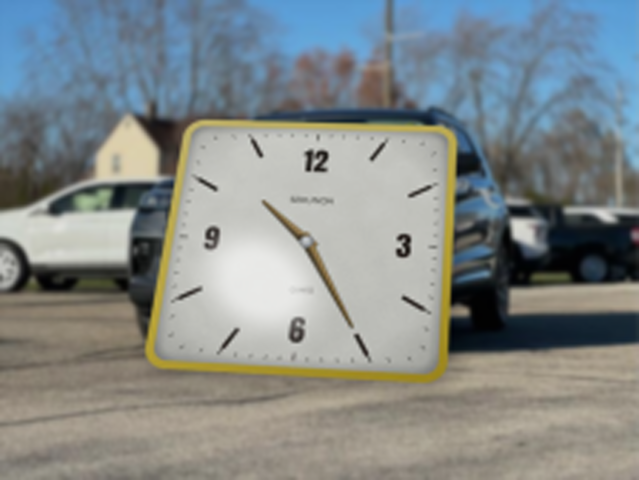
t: h=10 m=25
